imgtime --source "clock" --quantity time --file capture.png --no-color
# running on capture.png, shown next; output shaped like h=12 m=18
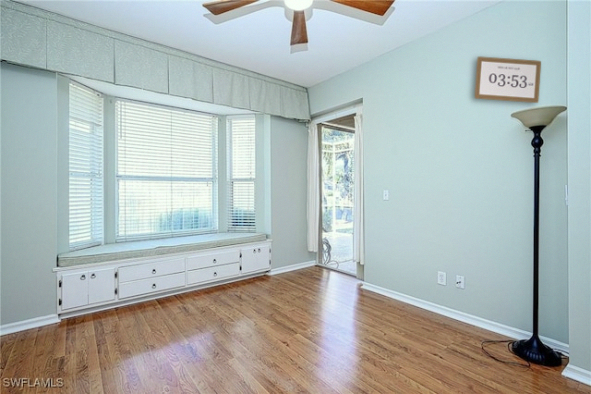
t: h=3 m=53
